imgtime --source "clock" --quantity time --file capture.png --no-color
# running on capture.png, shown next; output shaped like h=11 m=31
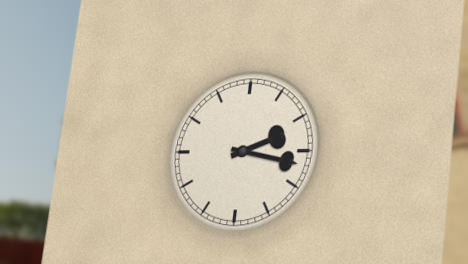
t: h=2 m=17
